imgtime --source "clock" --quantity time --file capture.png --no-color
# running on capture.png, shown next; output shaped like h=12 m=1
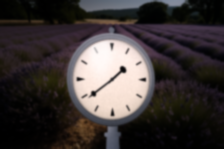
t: h=1 m=39
